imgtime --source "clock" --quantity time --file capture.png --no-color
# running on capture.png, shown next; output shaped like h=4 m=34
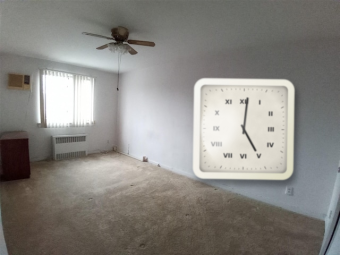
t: h=5 m=1
